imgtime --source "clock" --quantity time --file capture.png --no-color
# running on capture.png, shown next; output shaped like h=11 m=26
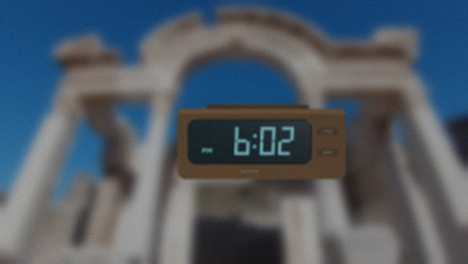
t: h=6 m=2
